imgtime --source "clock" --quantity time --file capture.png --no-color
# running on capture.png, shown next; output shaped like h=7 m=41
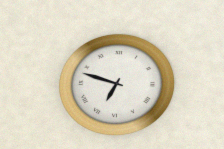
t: h=6 m=48
